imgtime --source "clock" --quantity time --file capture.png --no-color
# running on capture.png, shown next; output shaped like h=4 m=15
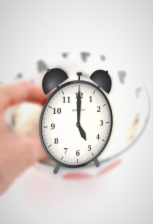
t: h=5 m=0
